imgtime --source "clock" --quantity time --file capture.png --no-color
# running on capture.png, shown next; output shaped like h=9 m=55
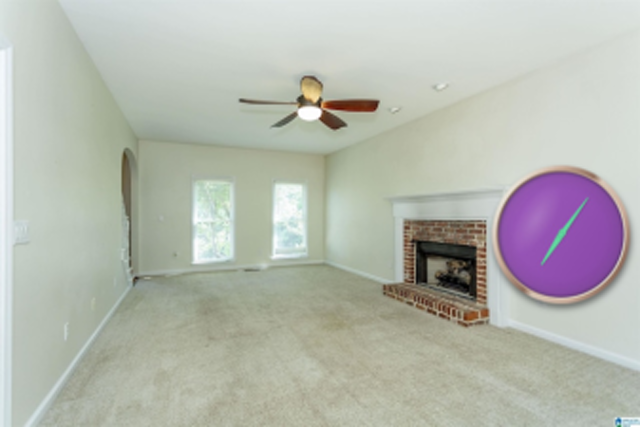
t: h=7 m=6
